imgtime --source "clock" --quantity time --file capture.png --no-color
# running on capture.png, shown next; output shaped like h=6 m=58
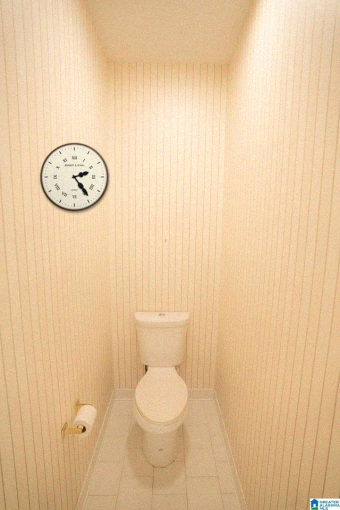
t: h=2 m=24
